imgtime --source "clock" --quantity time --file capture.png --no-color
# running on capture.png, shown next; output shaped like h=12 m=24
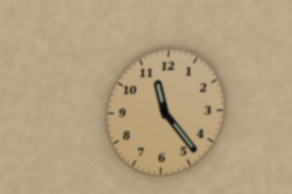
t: h=11 m=23
